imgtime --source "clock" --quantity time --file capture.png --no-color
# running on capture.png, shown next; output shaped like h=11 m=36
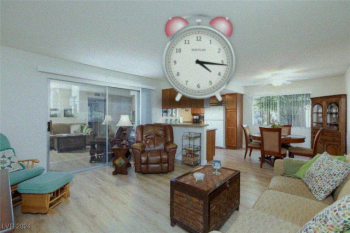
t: h=4 m=16
